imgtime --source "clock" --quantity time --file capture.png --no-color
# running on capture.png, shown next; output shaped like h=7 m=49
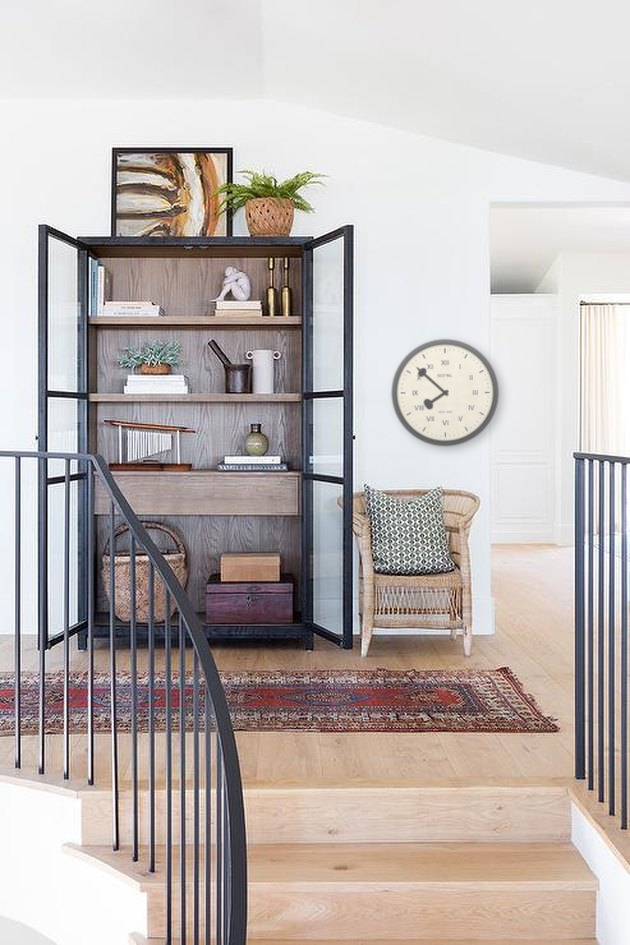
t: h=7 m=52
